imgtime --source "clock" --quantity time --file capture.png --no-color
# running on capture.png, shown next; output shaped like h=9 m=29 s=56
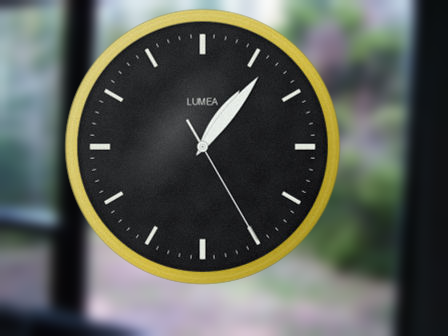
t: h=1 m=6 s=25
